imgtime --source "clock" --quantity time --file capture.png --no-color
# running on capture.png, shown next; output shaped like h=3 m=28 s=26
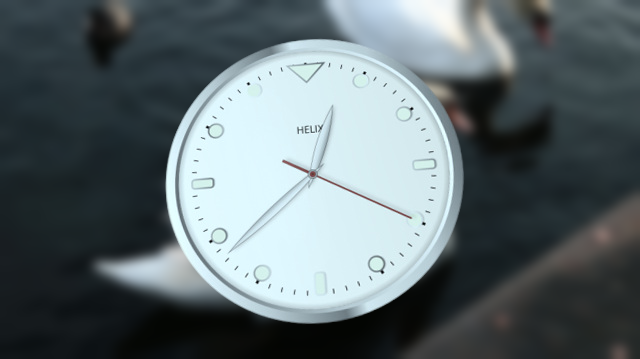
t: h=12 m=38 s=20
